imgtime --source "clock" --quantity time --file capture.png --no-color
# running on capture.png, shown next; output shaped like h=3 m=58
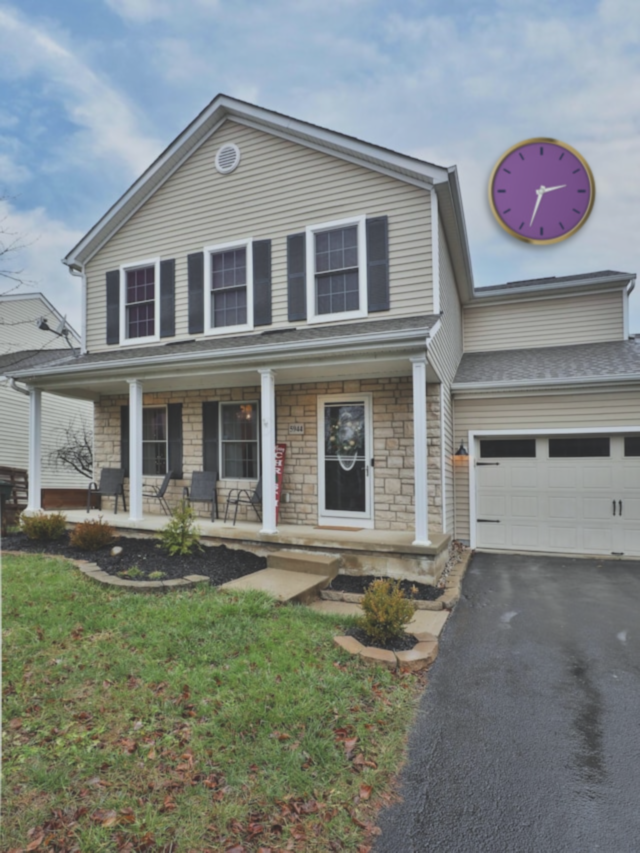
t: h=2 m=33
